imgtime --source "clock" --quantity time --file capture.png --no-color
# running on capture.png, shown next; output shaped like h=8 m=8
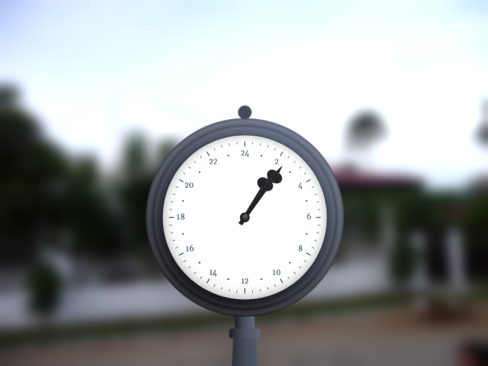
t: h=2 m=6
